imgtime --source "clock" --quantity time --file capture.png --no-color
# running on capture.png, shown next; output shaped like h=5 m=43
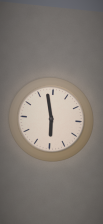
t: h=5 m=58
